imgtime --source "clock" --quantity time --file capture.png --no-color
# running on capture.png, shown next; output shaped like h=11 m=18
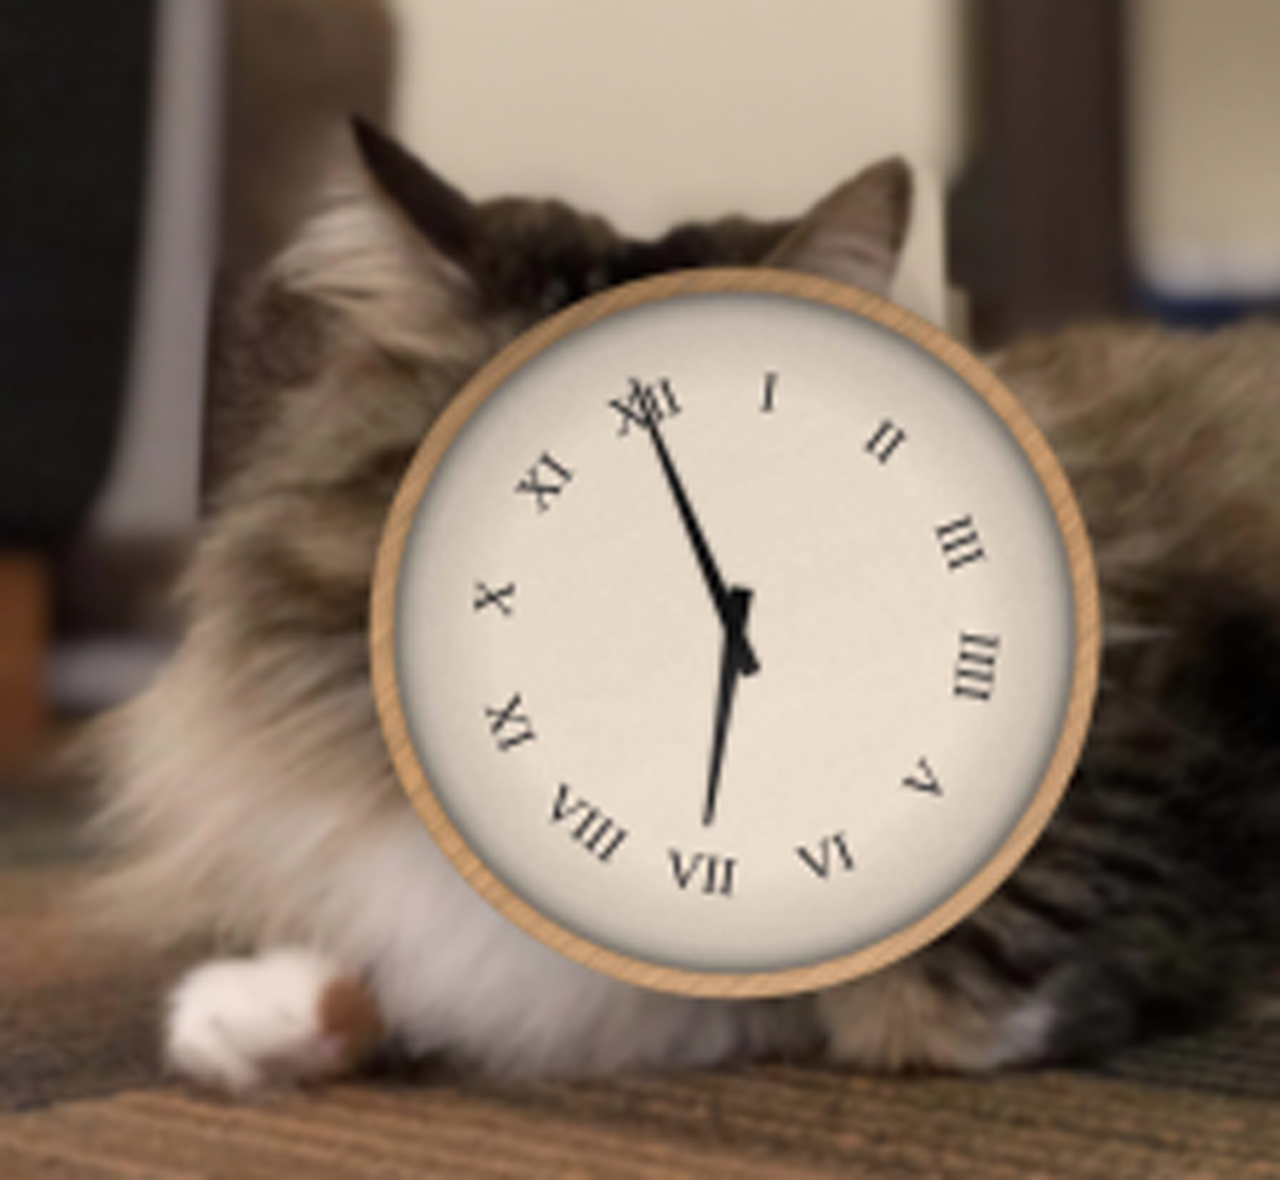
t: h=7 m=0
